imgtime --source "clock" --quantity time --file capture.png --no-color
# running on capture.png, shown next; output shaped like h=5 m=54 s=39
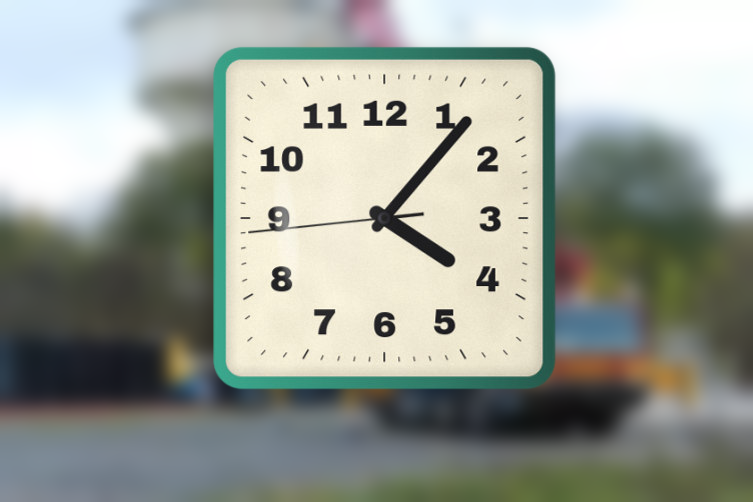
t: h=4 m=6 s=44
